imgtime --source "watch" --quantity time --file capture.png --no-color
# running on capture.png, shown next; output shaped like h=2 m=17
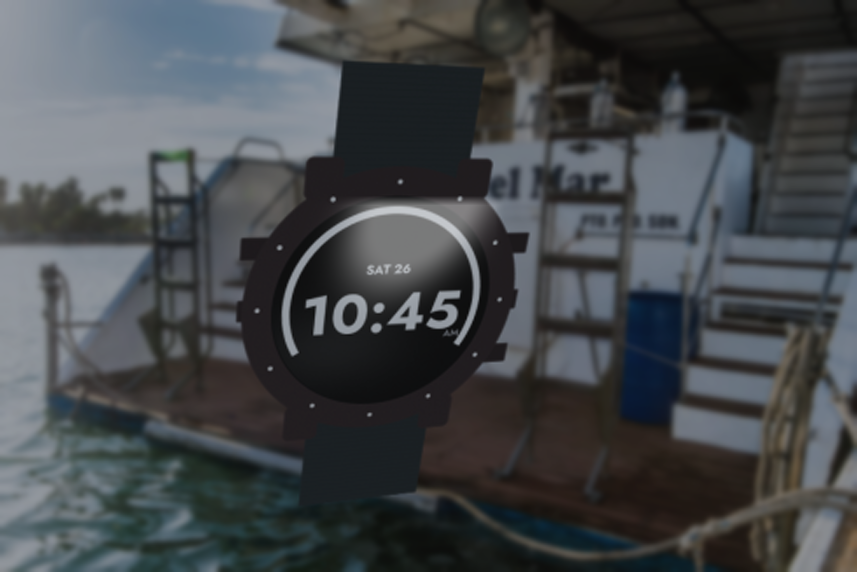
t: h=10 m=45
